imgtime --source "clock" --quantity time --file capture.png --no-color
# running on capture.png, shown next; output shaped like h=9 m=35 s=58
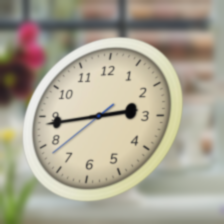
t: h=2 m=43 s=38
